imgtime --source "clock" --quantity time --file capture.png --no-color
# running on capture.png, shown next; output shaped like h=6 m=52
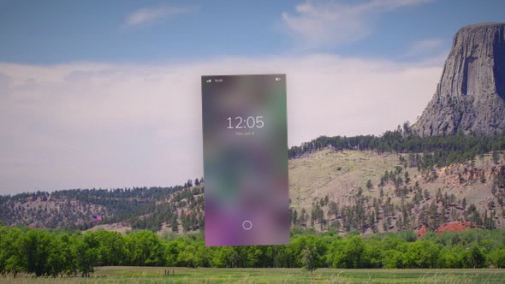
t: h=12 m=5
